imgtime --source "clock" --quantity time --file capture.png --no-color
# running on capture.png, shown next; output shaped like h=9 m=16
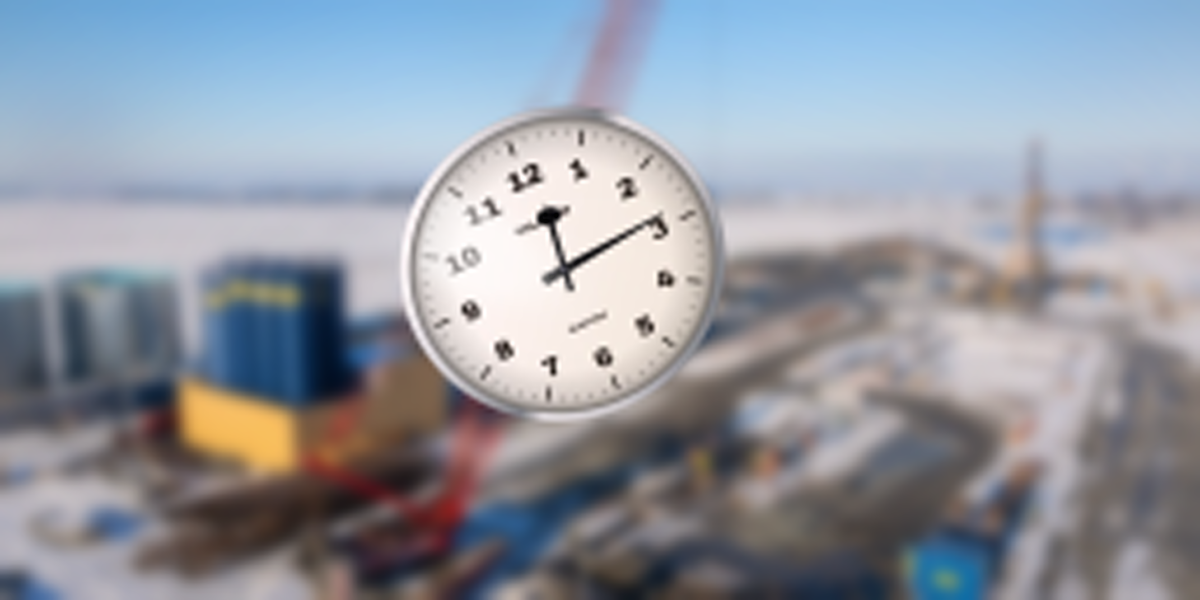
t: h=12 m=14
